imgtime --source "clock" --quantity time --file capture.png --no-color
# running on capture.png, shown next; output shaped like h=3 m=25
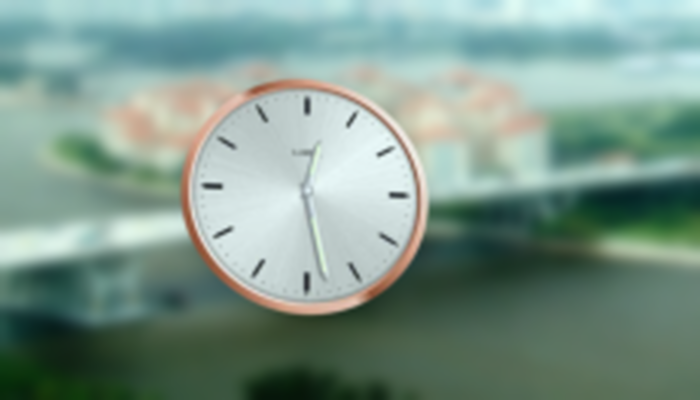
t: h=12 m=28
